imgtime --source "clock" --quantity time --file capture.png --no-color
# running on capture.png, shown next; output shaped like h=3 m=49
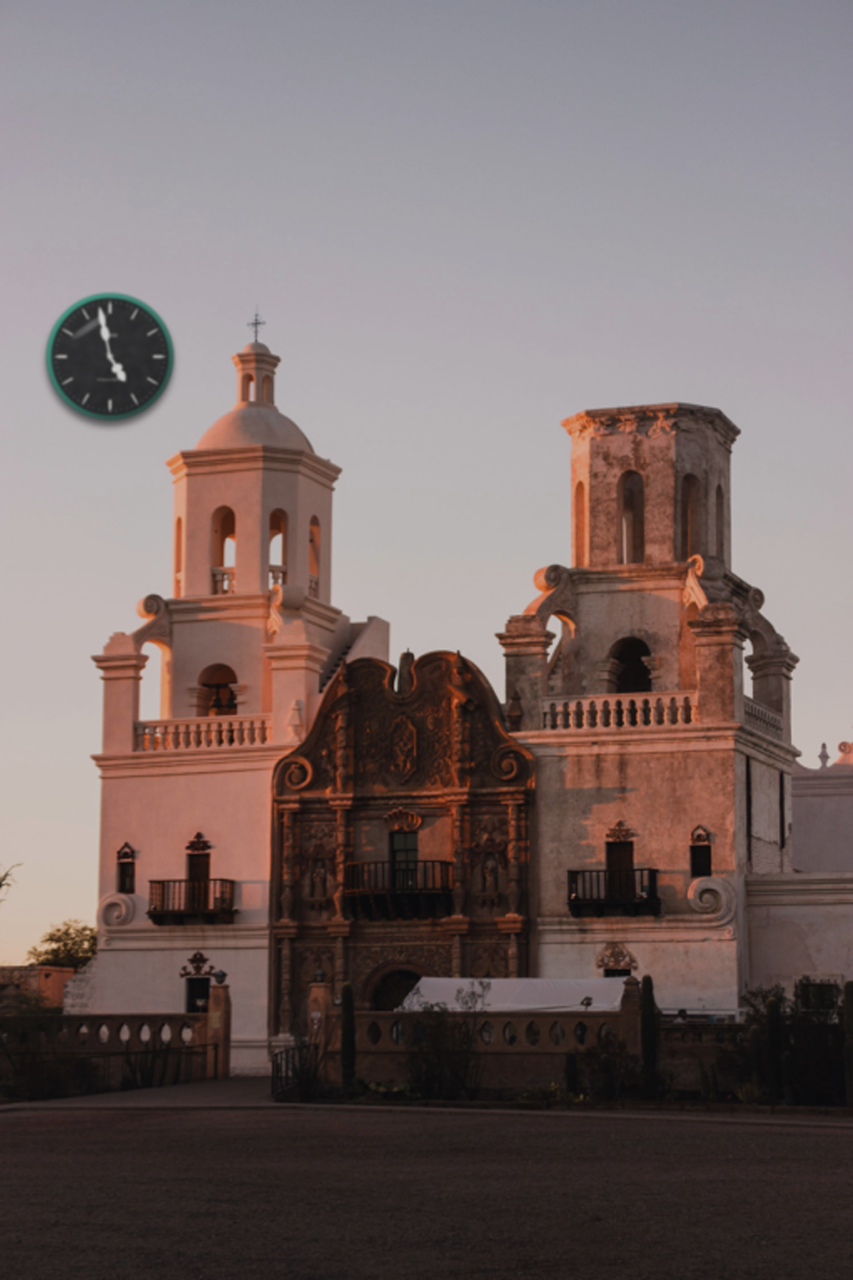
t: h=4 m=58
